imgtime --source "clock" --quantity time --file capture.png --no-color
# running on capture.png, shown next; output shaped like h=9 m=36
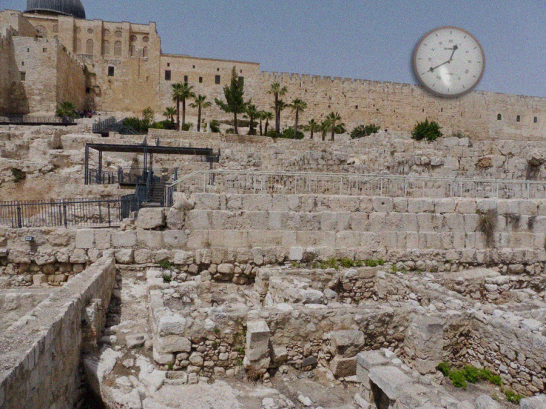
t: h=12 m=40
